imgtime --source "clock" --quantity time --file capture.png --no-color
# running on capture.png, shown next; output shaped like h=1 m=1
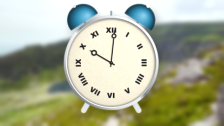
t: h=10 m=1
